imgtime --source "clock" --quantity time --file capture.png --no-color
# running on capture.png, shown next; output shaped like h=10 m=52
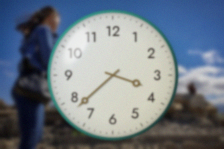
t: h=3 m=38
